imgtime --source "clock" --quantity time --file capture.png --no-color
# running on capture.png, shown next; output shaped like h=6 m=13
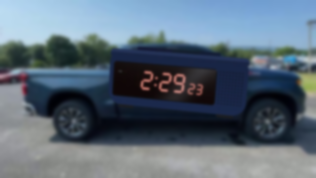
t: h=2 m=29
